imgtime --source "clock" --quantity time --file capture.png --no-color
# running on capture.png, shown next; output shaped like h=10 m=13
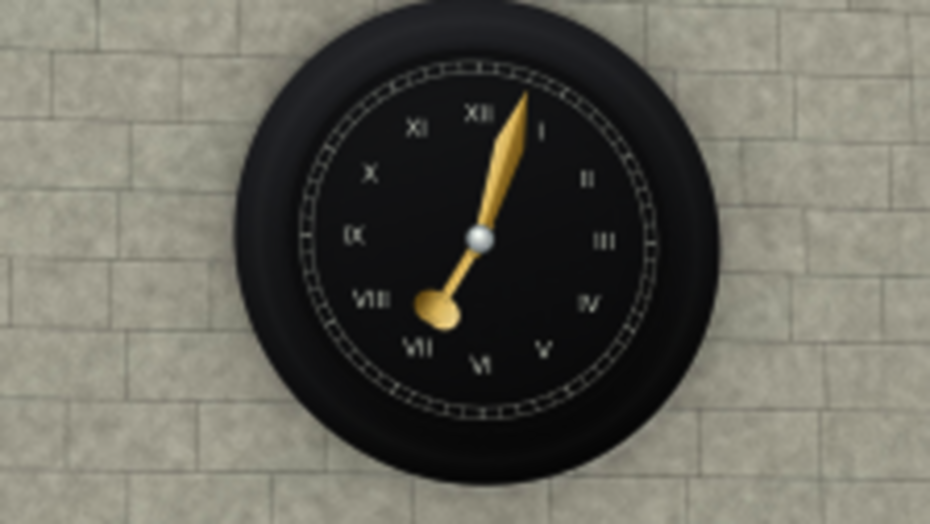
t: h=7 m=3
